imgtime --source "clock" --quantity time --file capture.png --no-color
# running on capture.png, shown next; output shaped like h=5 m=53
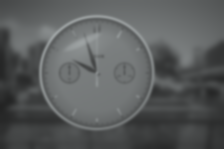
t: h=9 m=57
